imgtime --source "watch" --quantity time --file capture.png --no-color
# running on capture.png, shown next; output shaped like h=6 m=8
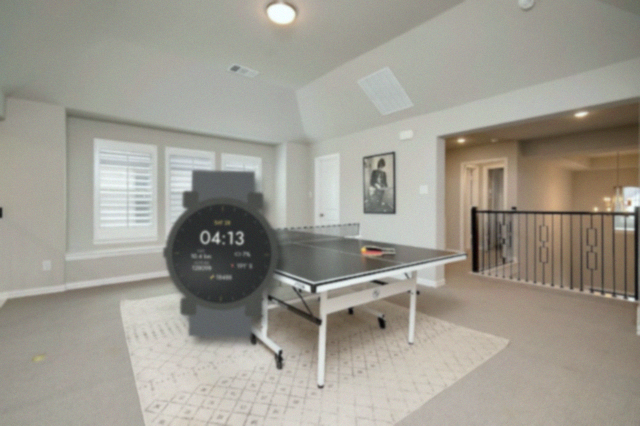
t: h=4 m=13
